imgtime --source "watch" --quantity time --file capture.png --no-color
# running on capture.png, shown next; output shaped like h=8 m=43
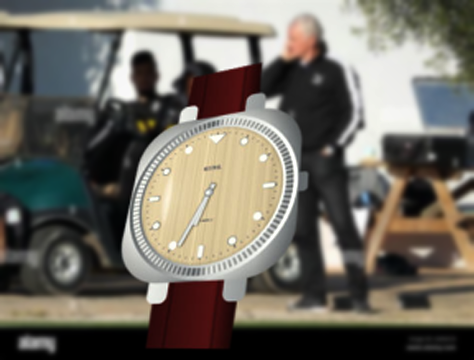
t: h=6 m=34
